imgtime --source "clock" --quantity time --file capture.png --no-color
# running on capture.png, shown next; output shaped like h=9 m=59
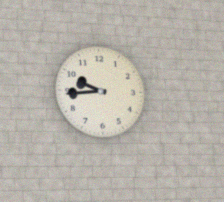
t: h=9 m=44
